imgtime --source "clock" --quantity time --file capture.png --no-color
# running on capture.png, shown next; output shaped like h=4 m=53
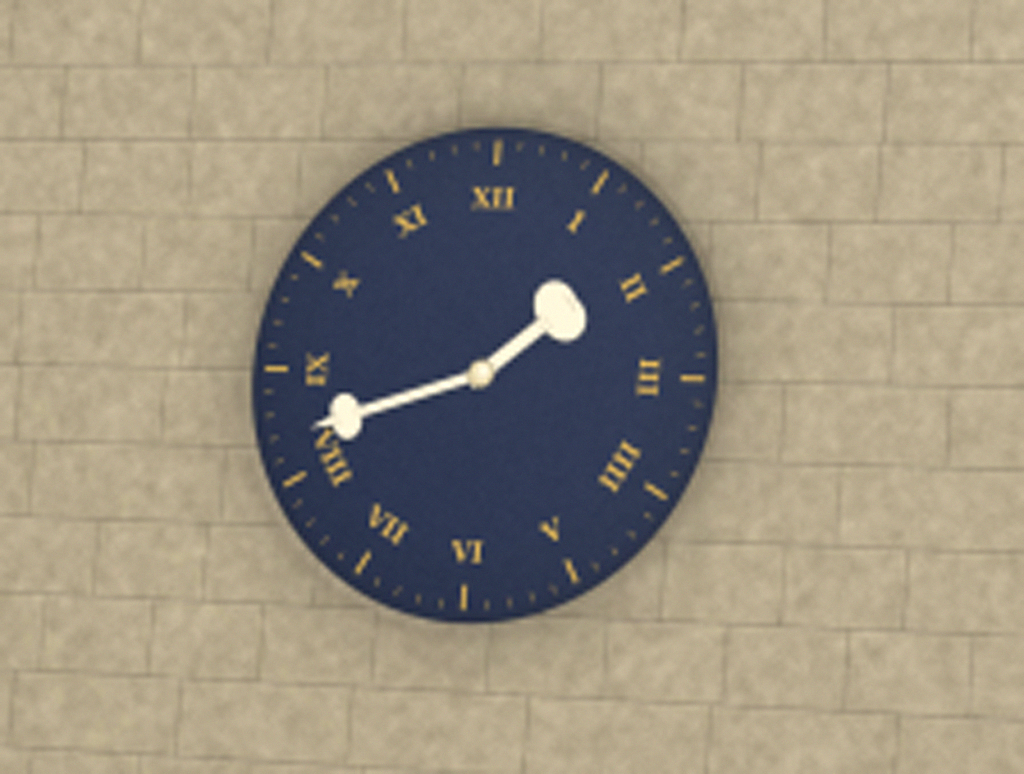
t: h=1 m=42
